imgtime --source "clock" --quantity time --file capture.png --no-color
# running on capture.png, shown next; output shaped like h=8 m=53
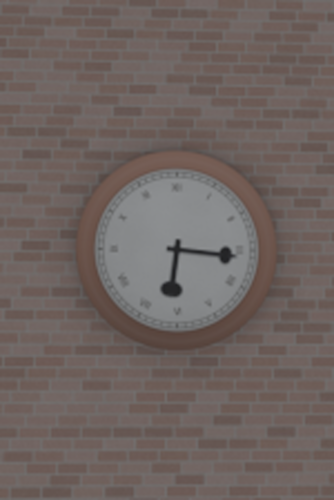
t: h=6 m=16
